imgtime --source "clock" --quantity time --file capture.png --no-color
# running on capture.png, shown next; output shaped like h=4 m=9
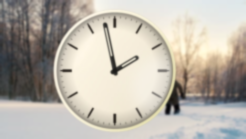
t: h=1 m=58
